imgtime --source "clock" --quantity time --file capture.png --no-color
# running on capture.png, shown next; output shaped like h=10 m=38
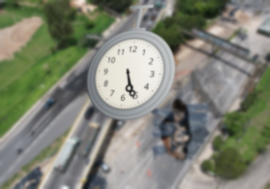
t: h=5 m=26
